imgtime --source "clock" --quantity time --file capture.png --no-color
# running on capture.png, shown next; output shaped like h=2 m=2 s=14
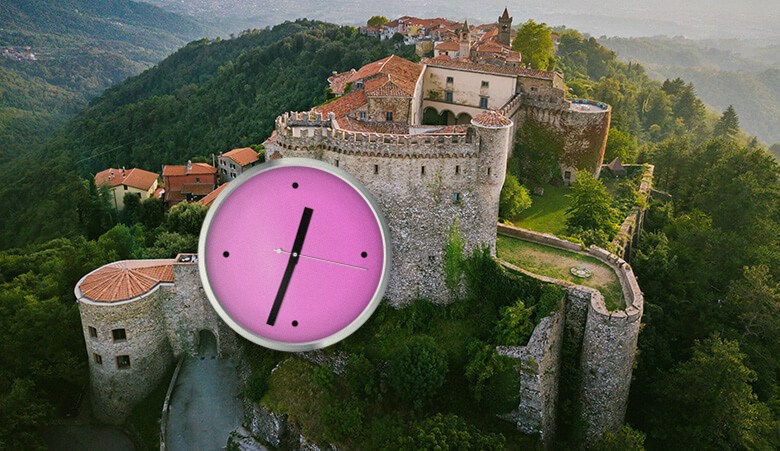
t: h=12 m=33 s=17
